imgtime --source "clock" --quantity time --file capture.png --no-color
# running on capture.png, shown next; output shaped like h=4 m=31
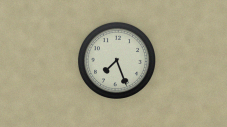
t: h=7 m=26
